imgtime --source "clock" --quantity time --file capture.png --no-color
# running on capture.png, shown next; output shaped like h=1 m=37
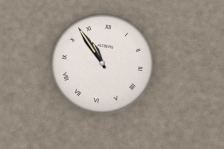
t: h=10 m=53
